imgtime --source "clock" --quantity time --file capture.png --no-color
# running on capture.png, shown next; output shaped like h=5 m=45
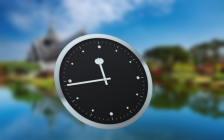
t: h=11 m=44
